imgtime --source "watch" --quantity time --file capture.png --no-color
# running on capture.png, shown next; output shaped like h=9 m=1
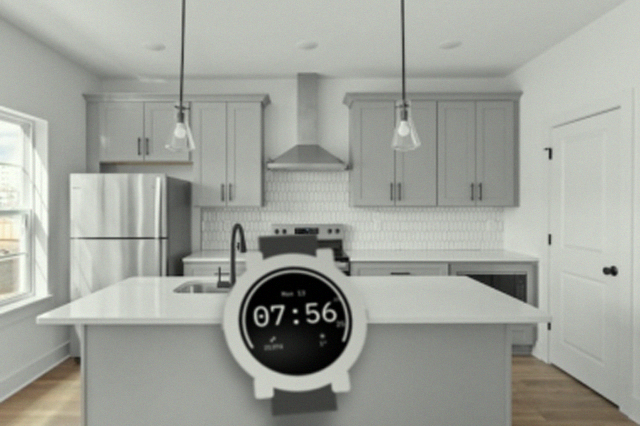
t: h=7 m=56
